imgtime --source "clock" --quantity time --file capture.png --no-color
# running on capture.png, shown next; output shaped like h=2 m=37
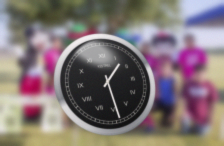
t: h=1 m=29
